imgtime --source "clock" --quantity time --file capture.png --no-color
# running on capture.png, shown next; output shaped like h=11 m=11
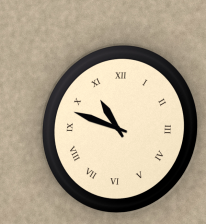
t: h=10 m=48
